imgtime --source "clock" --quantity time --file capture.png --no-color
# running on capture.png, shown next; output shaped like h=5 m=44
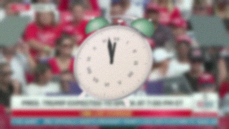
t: h=11 m=57
